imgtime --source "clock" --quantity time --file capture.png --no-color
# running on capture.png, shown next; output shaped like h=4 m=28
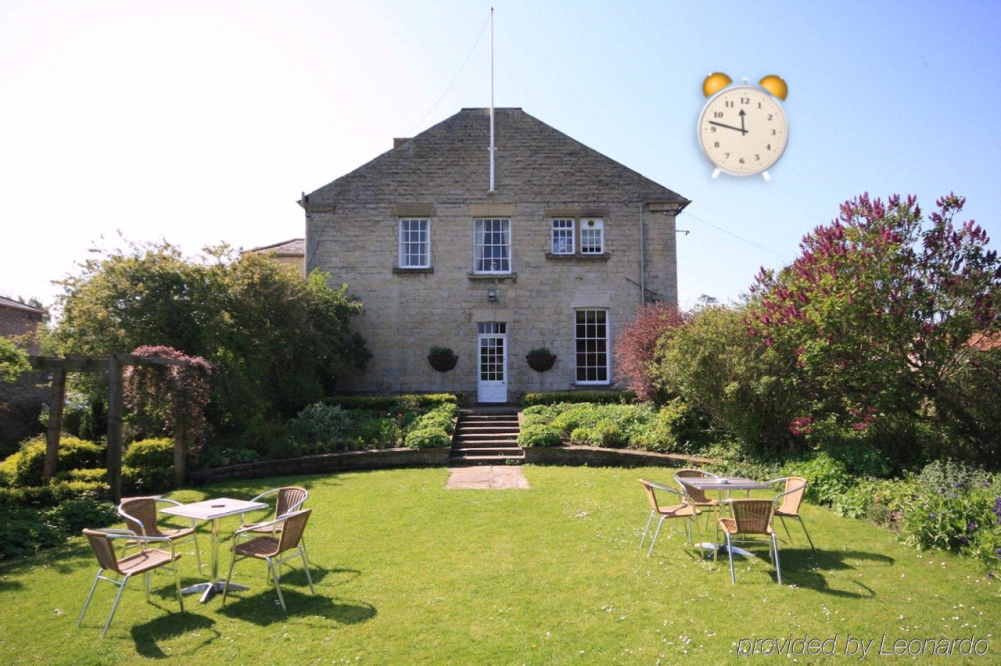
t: h=11 m=47
